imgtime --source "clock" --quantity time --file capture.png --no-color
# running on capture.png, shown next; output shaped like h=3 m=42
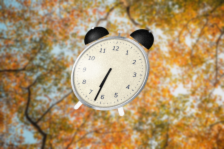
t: h=6 m=32
